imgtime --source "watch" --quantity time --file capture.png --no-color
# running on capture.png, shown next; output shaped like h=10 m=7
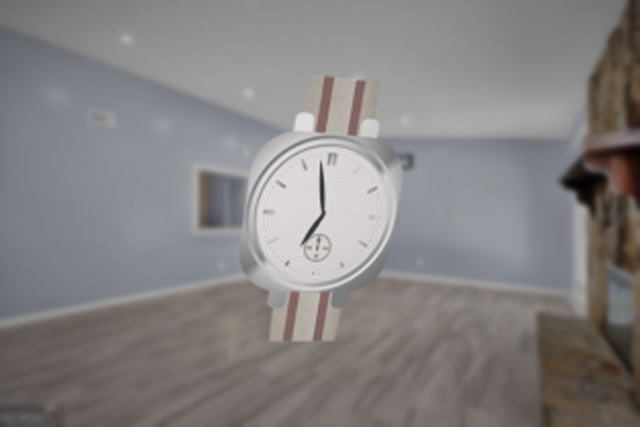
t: h=6 m=58
